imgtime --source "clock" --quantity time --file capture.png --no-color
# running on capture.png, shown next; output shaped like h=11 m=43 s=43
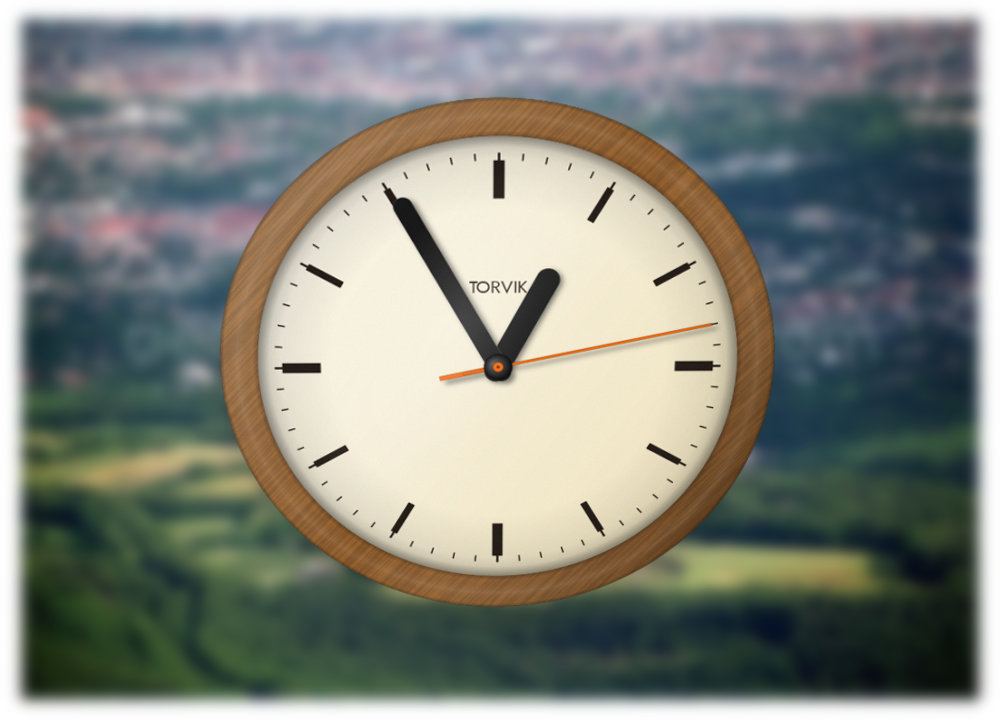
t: h=12 m=55 s=13
